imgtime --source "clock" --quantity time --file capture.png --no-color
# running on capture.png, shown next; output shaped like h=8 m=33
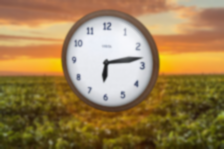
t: h=6 m=13
